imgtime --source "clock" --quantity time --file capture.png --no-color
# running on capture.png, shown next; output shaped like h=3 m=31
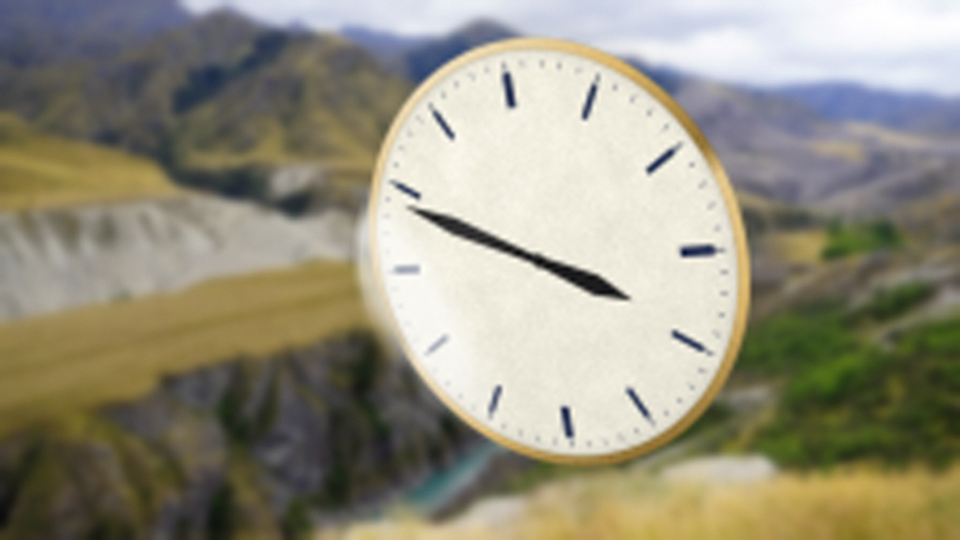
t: h=3 m=49
